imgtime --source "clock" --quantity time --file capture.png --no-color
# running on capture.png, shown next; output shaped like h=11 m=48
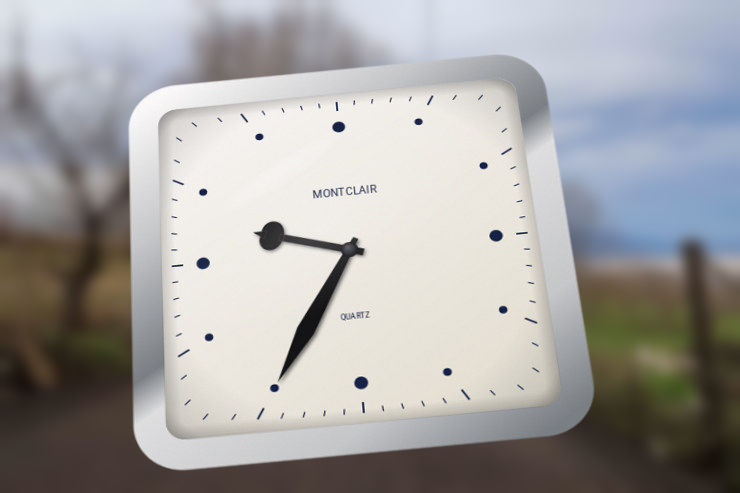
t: h=9 m=35
